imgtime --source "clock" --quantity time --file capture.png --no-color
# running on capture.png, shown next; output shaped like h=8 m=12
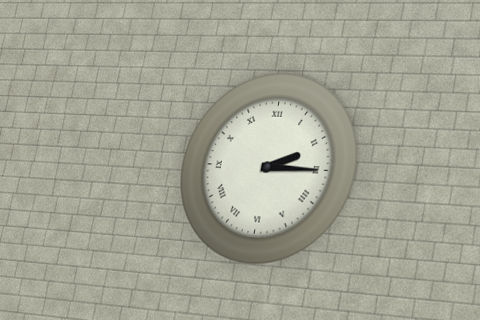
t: h=2 m=15
